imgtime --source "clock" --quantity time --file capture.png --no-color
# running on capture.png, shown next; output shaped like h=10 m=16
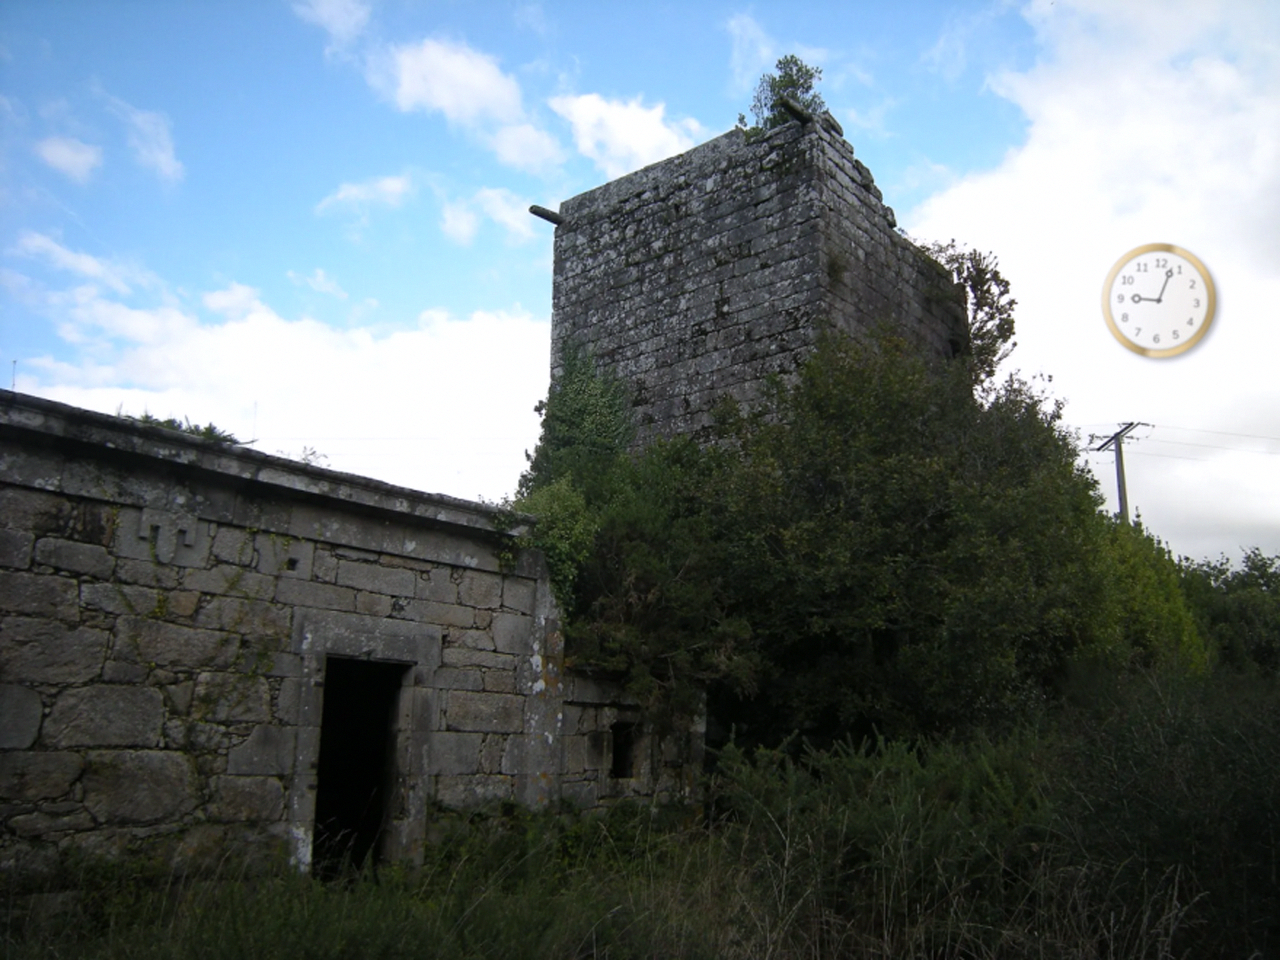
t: h=9 m=3
